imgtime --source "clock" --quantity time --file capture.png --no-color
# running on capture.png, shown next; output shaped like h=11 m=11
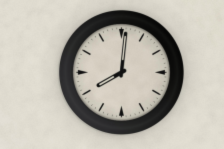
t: h=8 m=1
